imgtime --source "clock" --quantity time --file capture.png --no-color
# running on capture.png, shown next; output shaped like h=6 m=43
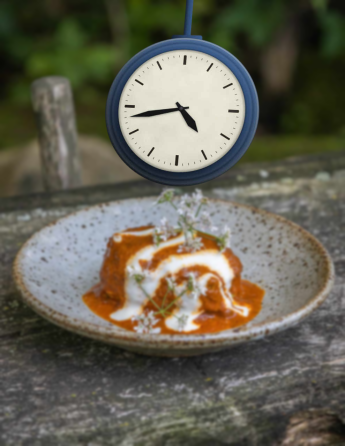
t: h=4 m=43
